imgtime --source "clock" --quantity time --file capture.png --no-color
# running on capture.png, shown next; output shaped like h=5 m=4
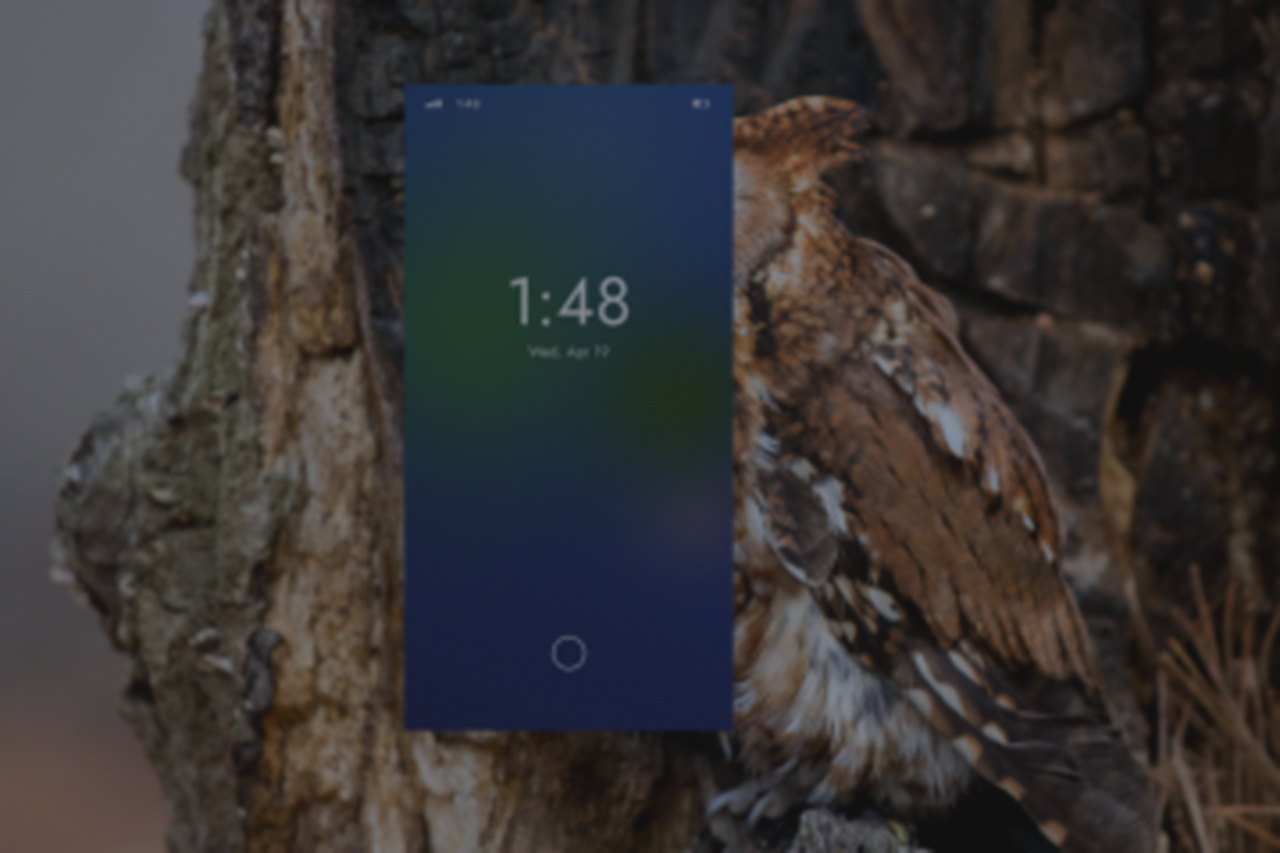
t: h=1 m=48
